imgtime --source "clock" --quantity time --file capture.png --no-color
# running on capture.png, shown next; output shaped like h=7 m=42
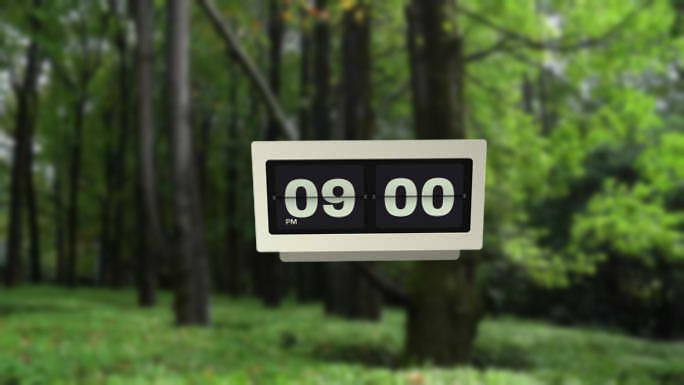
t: h=9 m=0
